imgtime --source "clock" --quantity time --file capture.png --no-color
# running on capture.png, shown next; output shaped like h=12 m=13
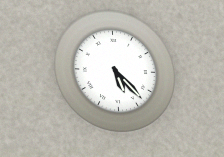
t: h=5 m=23
